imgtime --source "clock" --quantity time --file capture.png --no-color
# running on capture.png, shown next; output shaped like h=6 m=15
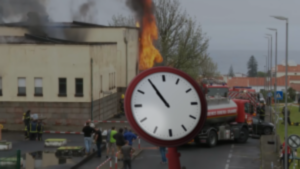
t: h=10 m=55
